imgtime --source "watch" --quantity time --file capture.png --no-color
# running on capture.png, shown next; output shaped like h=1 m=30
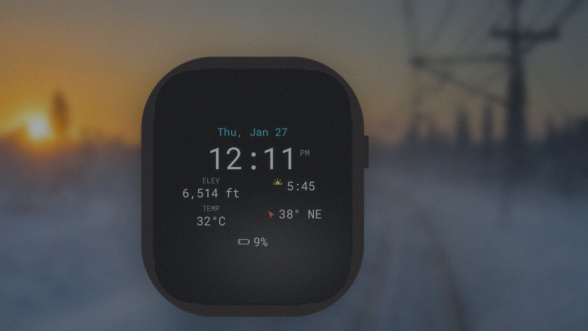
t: h=12 m=11
